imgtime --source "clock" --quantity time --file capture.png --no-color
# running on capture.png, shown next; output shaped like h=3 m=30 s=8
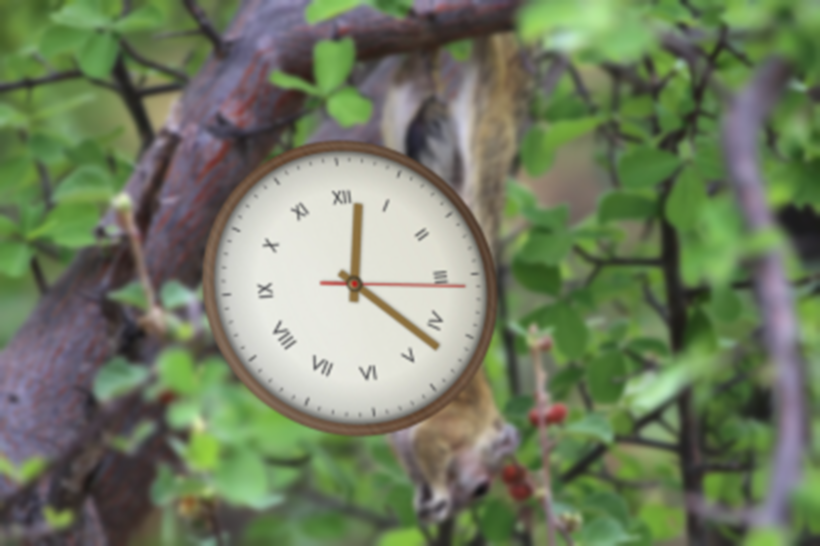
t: h=12 m=22 s=16
